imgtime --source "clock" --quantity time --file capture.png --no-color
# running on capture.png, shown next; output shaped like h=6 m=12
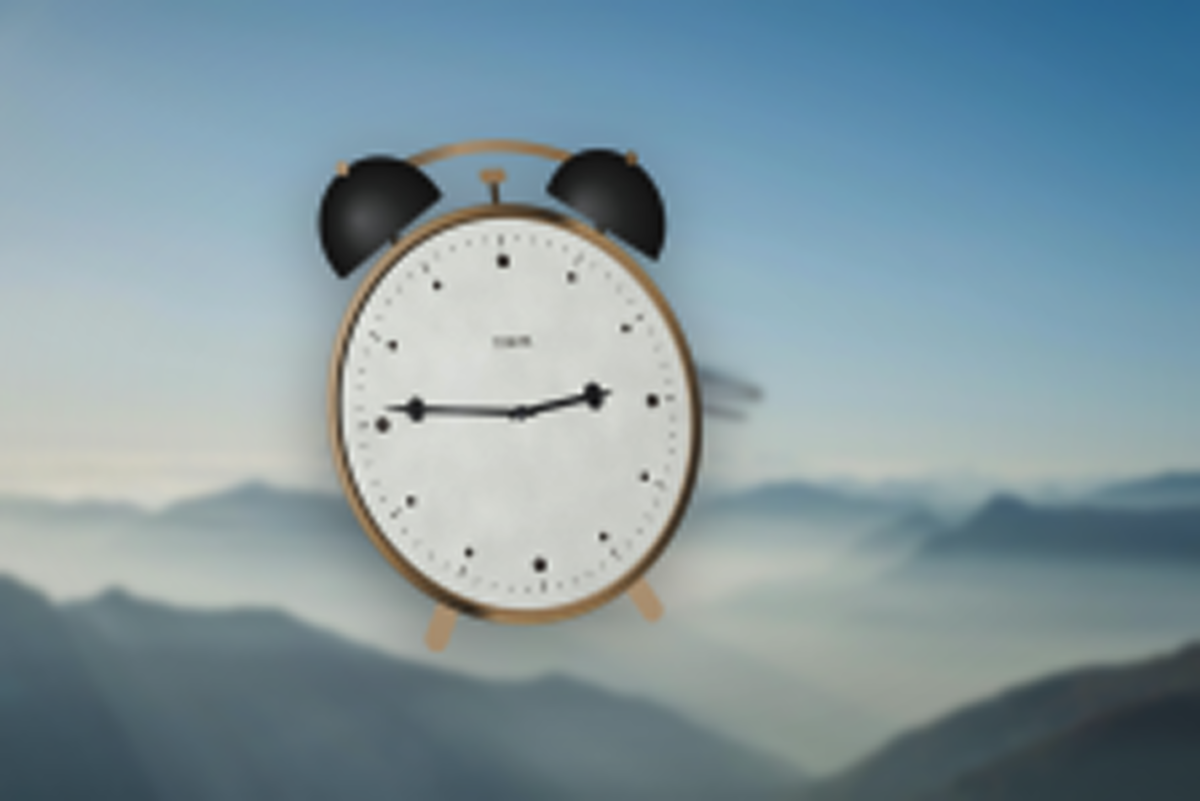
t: h=2 m=46
